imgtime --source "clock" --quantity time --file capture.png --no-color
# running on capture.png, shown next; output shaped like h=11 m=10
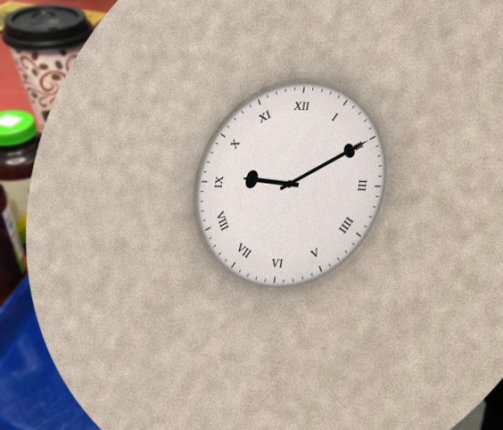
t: h=9 m=10
